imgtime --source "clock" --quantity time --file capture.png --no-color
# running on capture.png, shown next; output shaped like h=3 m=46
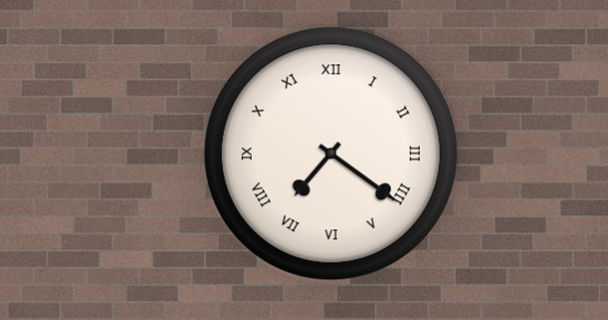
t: h=7 m=21
